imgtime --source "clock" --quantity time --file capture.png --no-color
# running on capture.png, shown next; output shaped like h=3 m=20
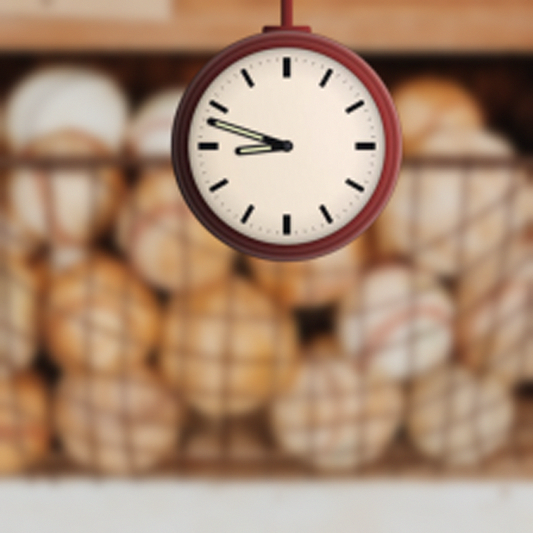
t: h=8 m=48
